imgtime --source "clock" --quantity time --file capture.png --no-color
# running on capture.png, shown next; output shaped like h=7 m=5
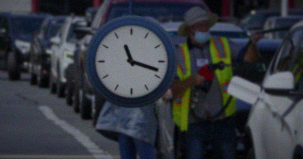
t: h=11 m=18
